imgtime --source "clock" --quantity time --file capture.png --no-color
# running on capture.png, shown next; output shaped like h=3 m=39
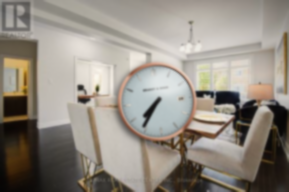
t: h=7 m=36
